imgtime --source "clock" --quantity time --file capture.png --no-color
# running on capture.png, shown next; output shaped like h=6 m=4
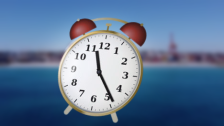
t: h=11 m=24
